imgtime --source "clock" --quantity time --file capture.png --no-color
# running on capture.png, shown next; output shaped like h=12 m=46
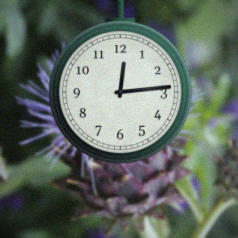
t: h=12 m=14
